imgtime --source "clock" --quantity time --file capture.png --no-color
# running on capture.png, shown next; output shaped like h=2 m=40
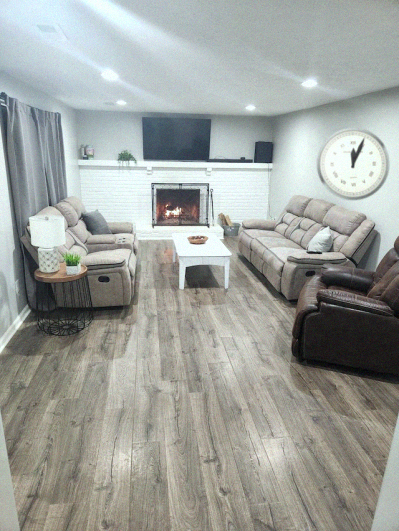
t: h=12 m=4
